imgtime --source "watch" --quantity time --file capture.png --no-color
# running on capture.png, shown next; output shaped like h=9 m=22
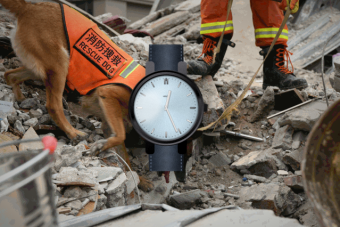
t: h=12 m=26
